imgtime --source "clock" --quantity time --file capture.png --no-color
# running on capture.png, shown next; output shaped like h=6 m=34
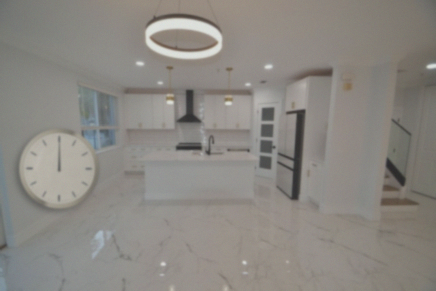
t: h=12 m=0
